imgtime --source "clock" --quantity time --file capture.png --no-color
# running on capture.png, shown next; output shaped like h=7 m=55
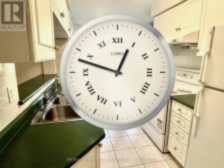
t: h=12 m=48
